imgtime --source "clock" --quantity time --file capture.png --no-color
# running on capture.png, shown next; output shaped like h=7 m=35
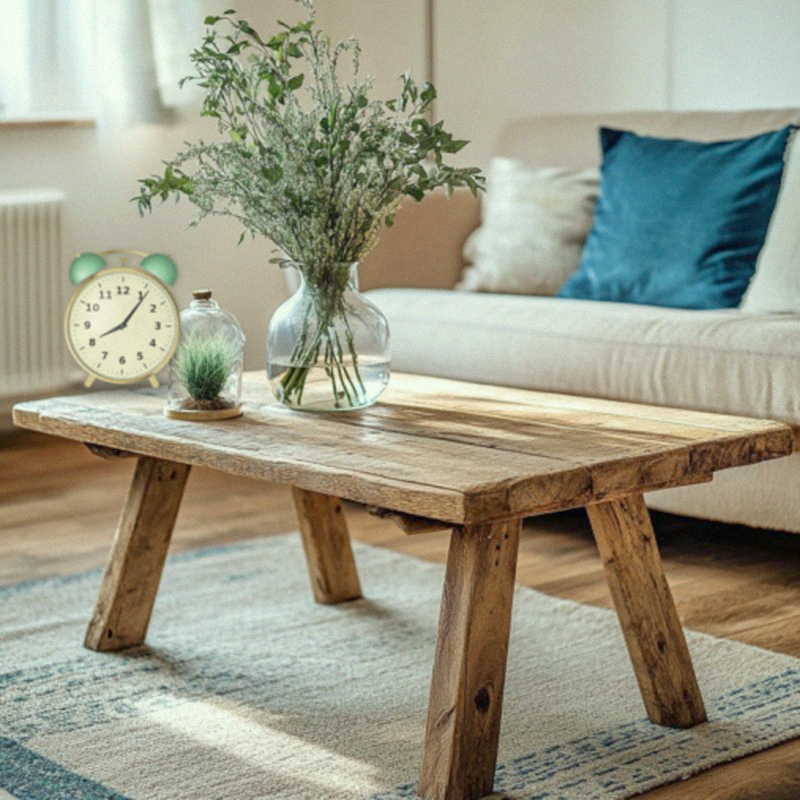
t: h=8 m=6
